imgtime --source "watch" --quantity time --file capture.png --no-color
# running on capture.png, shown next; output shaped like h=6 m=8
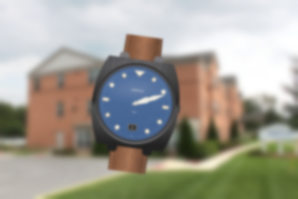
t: h=2 m=11
